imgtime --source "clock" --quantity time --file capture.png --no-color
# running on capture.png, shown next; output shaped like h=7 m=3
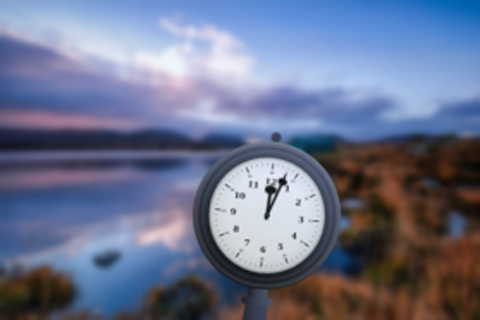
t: h=12 m=3
